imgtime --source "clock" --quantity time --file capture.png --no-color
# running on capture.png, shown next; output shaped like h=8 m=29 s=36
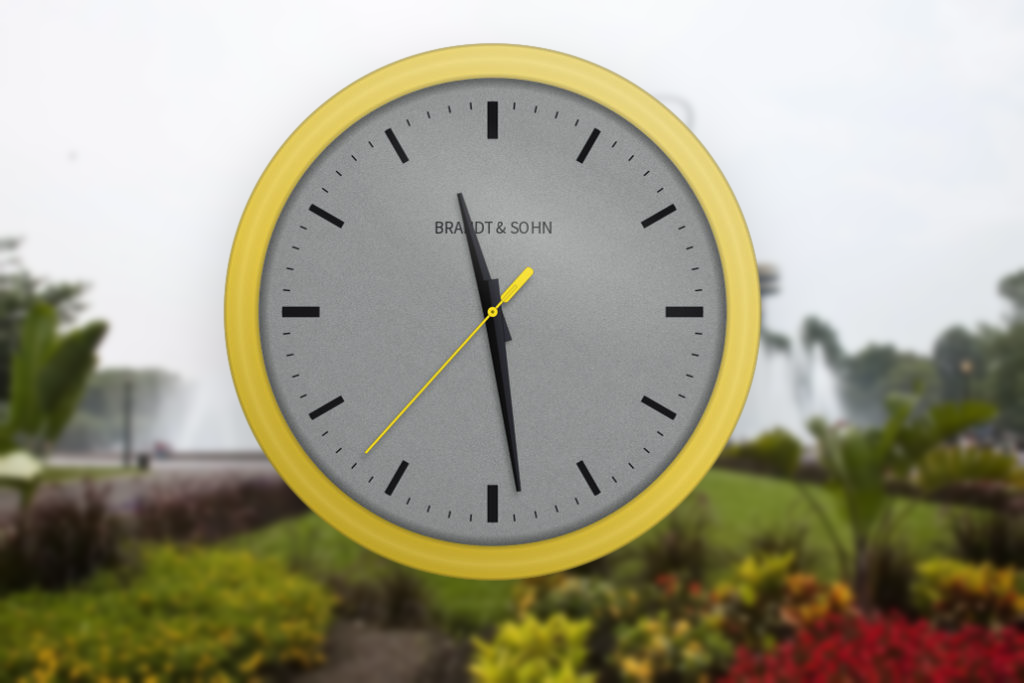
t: h=11 m=28 s=37
